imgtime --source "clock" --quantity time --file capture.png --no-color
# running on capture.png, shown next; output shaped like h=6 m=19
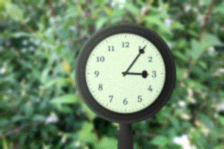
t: h=3 m=6
